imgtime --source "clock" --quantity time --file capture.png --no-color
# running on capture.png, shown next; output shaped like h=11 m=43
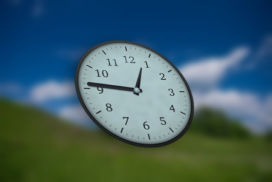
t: h=12 m=46
